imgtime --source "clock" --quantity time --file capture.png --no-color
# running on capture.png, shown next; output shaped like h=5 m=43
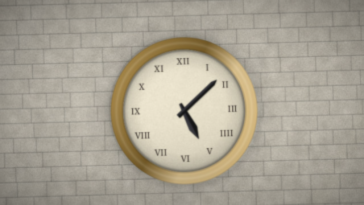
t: h=5 m=8
